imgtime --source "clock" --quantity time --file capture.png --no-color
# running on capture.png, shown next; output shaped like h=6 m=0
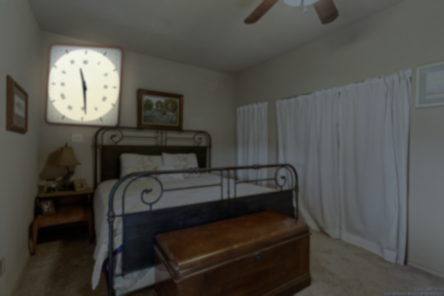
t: h=11 m=29
